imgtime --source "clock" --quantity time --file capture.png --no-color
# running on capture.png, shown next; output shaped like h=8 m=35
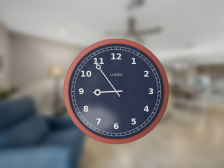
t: h=8 m=54
